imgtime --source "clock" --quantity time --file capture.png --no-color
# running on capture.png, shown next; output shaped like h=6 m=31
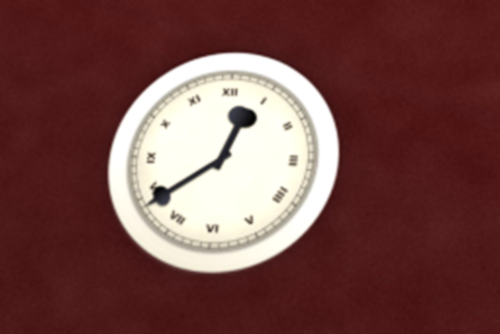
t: h=12 m=39
